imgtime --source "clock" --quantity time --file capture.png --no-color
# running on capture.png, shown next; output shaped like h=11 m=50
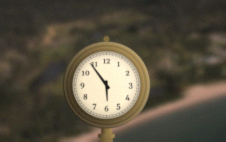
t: h=5 m=54
